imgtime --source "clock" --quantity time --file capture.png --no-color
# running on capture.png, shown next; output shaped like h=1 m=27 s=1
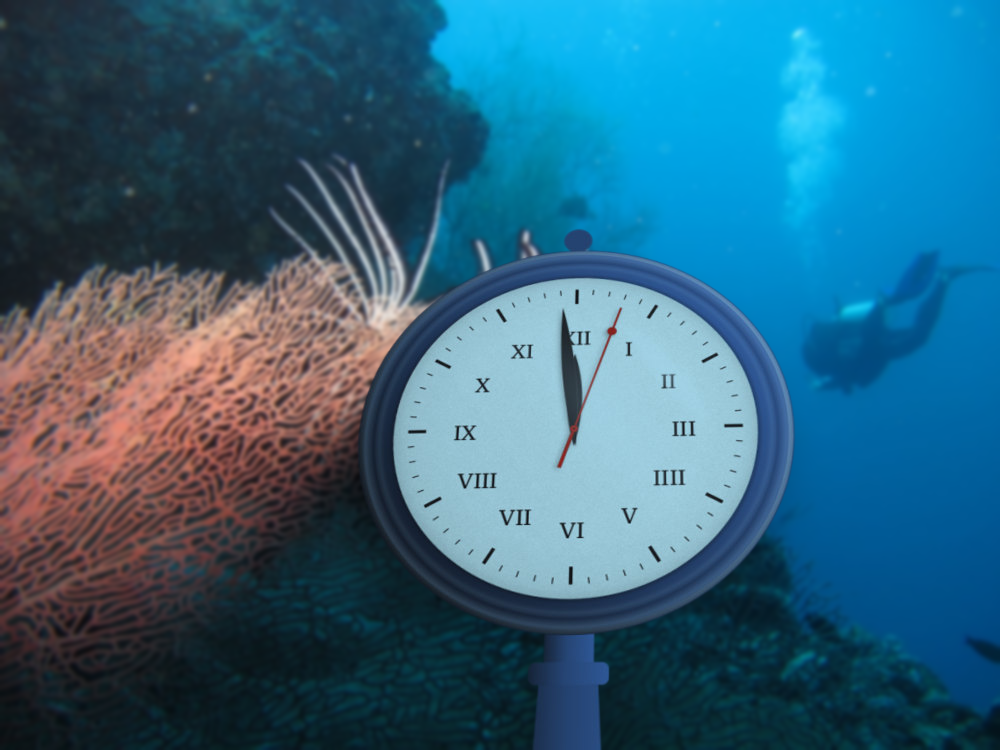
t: h=11 m=59 s=3
